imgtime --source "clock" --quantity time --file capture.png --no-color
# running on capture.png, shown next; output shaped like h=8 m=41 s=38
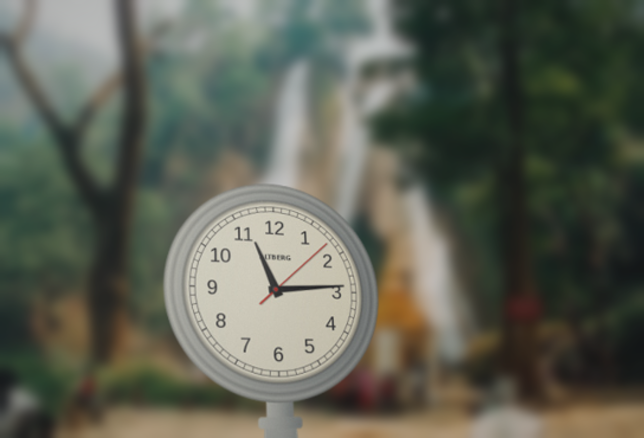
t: h=11 m=14 s=8
